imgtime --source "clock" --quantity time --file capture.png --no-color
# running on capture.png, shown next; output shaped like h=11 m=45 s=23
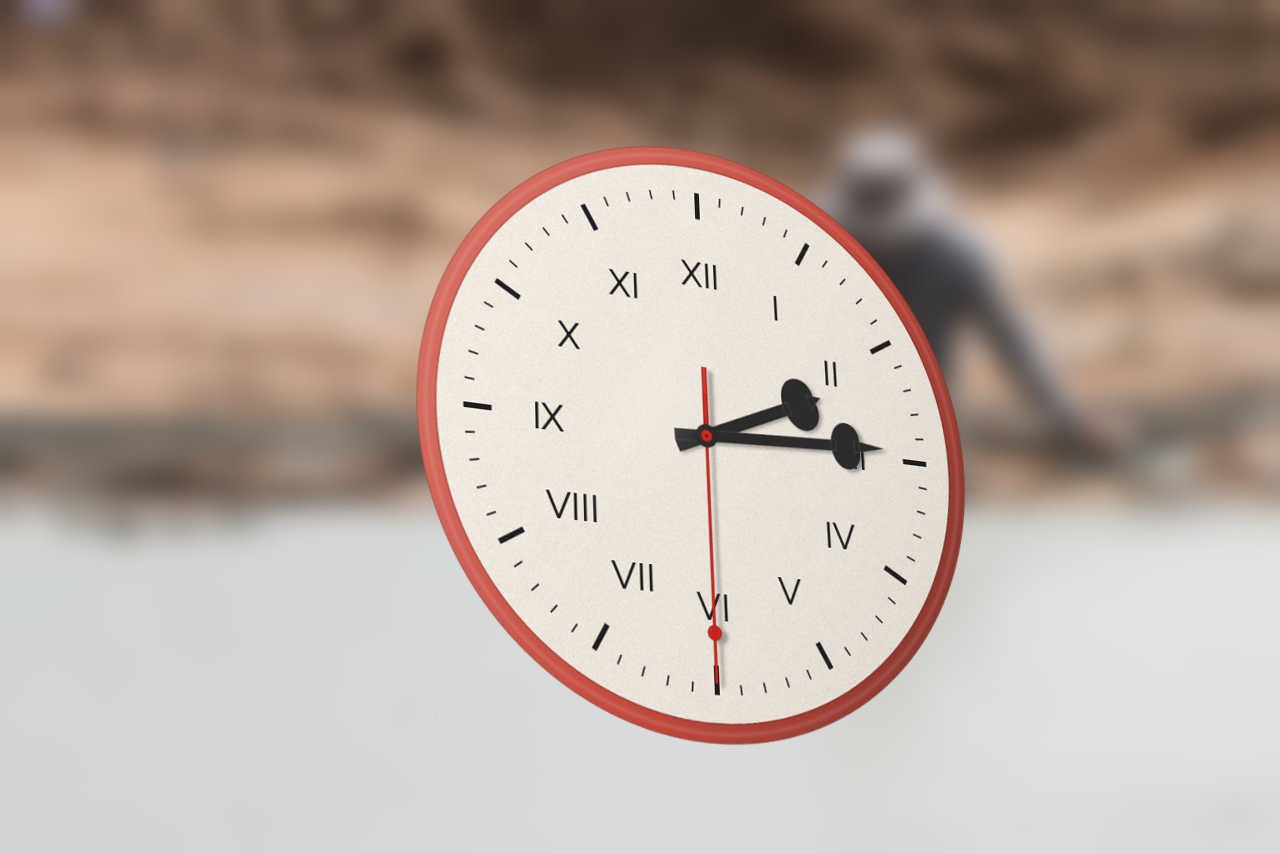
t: h=2 m=14 s=30
